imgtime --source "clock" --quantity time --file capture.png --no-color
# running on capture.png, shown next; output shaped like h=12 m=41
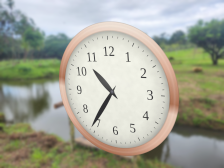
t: h=10 m=36
